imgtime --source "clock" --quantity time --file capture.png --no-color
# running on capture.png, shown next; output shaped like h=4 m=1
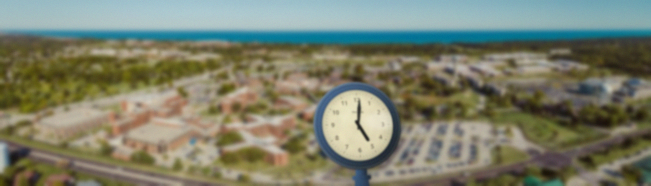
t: h=5 m=1
